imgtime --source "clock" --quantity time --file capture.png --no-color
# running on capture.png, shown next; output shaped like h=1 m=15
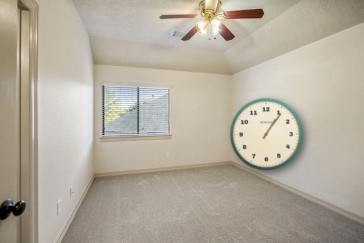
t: h=1 m=6
